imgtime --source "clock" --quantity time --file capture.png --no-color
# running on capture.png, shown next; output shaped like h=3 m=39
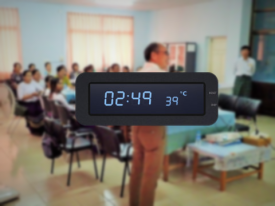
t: h=2 m=49
